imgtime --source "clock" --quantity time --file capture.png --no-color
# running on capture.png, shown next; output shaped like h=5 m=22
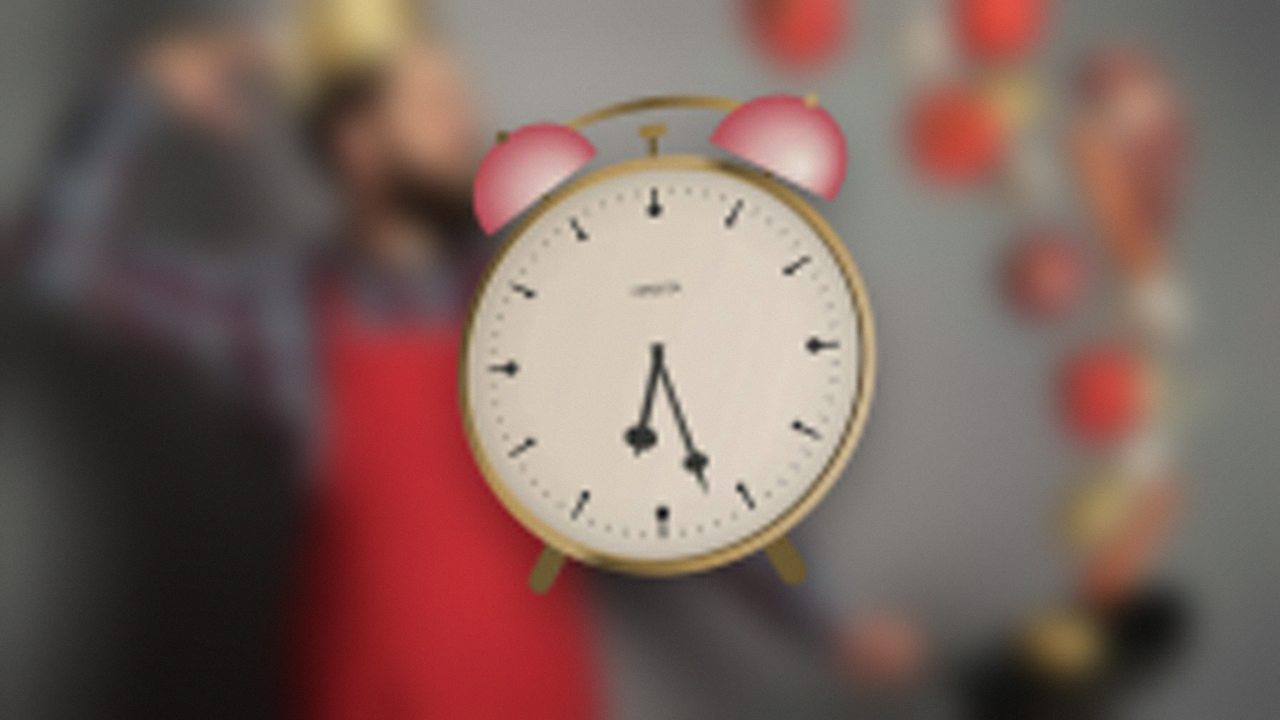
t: h=6 m=27
